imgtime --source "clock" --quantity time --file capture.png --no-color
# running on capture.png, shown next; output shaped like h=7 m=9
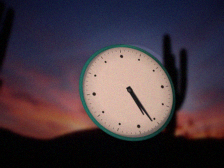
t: h=5 m=26
